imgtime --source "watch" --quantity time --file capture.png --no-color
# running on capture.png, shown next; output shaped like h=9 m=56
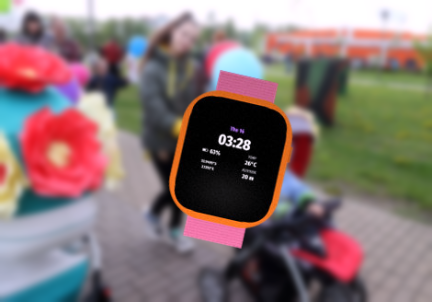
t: h=3 m=28
